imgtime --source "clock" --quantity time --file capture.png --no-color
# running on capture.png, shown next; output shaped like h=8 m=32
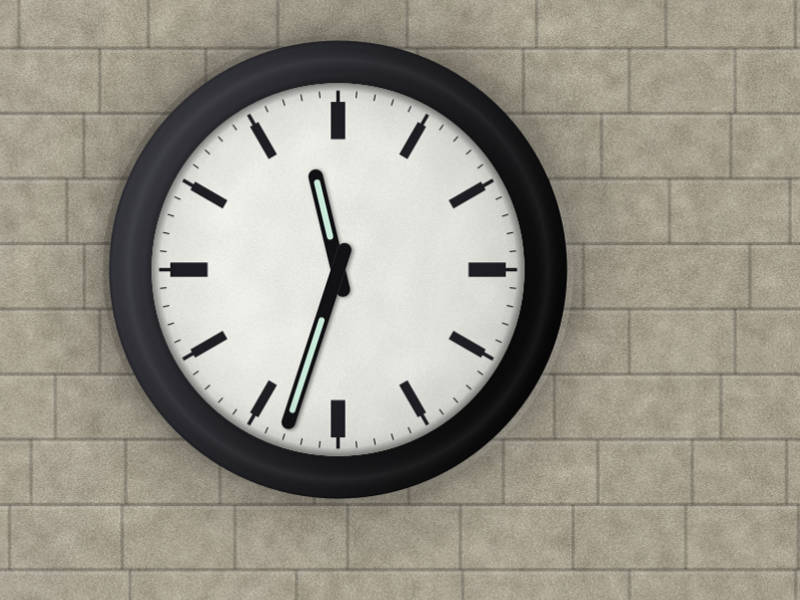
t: h=11 m=33
